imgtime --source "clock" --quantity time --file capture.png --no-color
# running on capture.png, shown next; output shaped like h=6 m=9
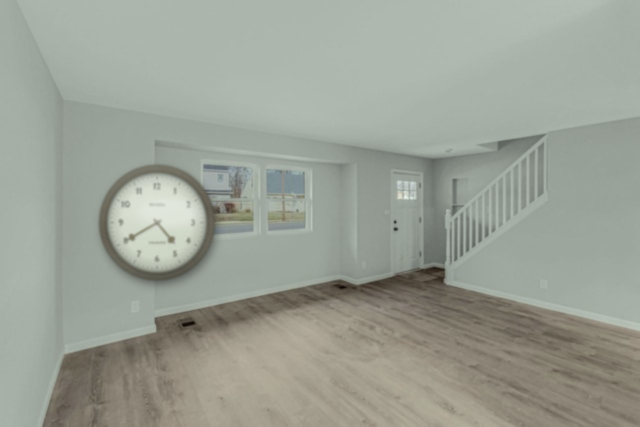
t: h=4 m=40
